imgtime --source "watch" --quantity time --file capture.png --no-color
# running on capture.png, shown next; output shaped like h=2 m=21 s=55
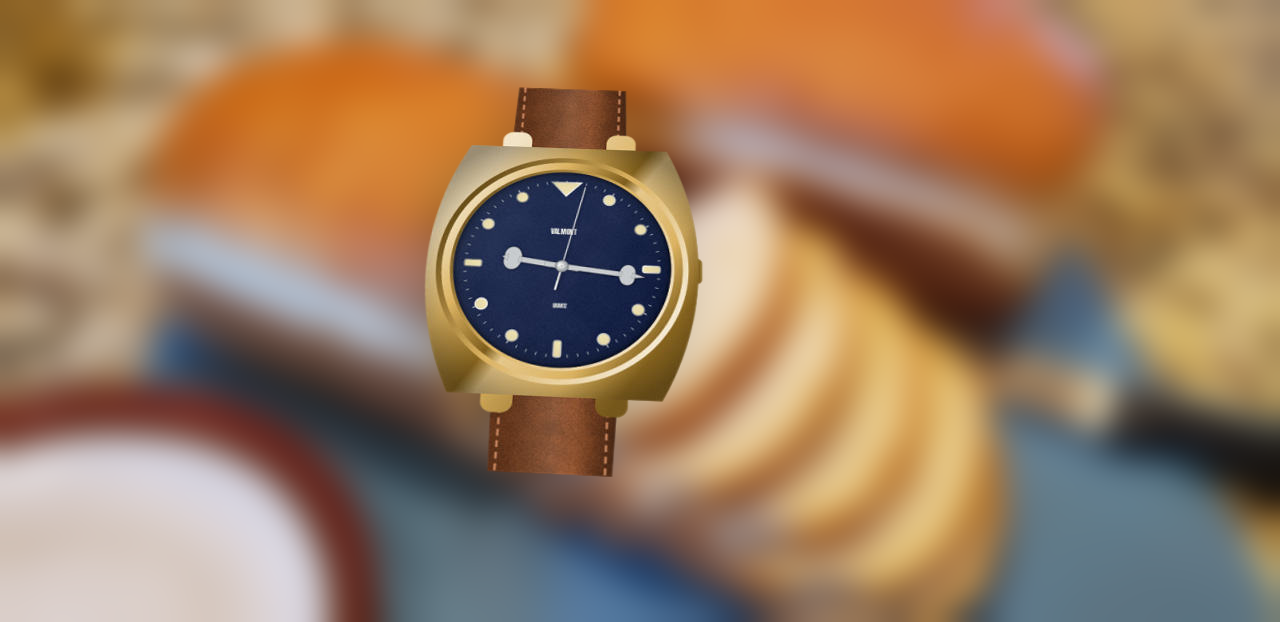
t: h=9 m=16 s=2
